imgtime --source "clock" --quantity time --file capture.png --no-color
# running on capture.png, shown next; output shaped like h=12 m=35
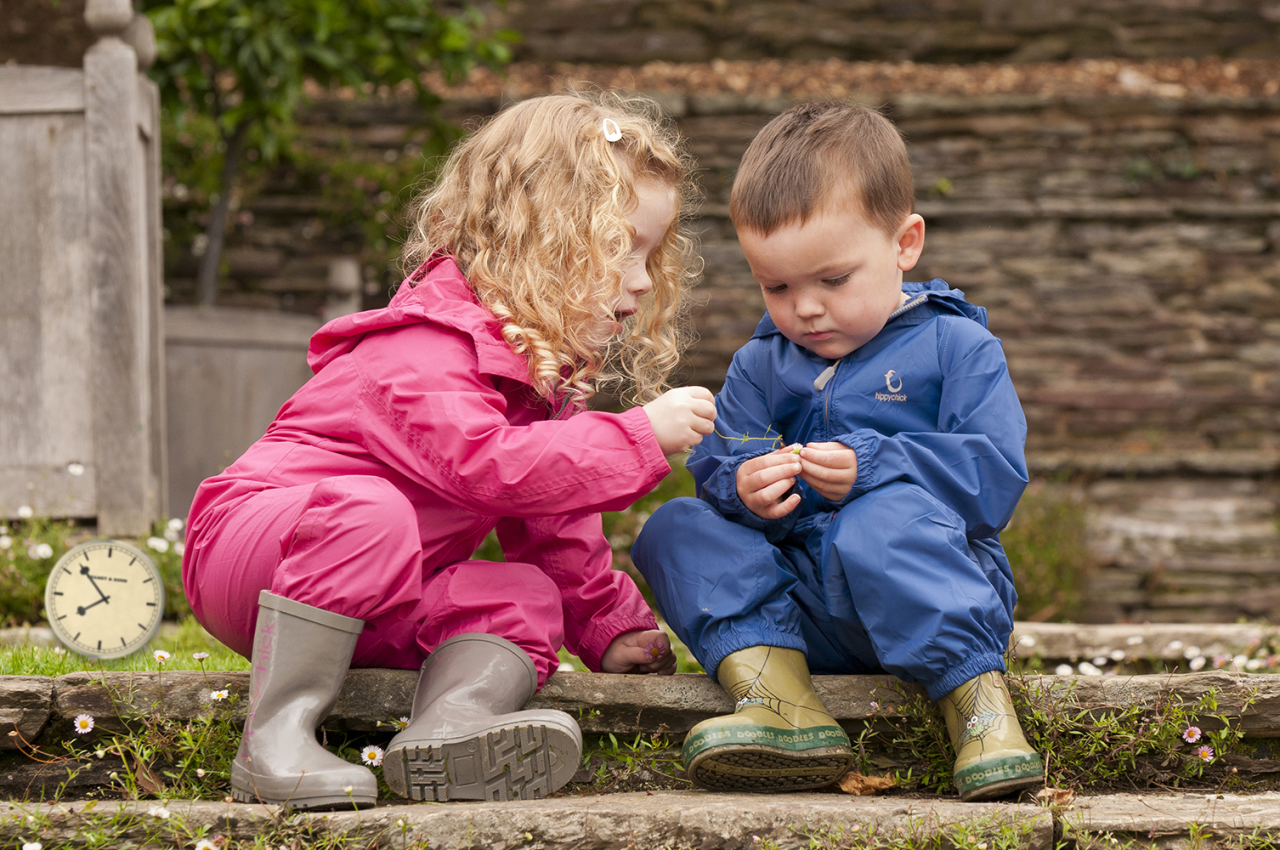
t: h=7 m=53
